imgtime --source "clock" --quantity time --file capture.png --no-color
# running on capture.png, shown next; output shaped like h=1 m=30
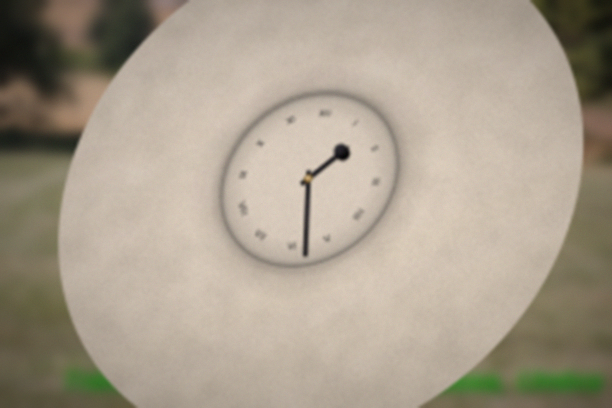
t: h=1 m=28
